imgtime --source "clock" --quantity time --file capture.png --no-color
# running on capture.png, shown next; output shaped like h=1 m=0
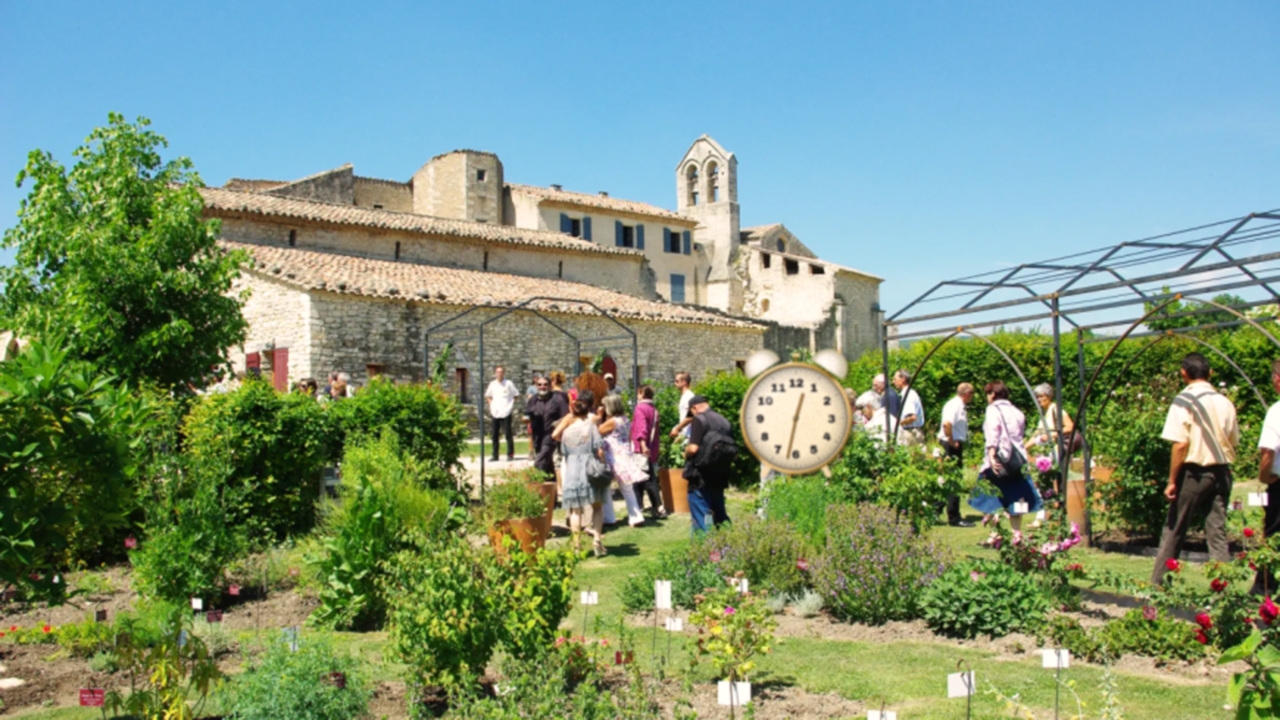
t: h=12 m=32
